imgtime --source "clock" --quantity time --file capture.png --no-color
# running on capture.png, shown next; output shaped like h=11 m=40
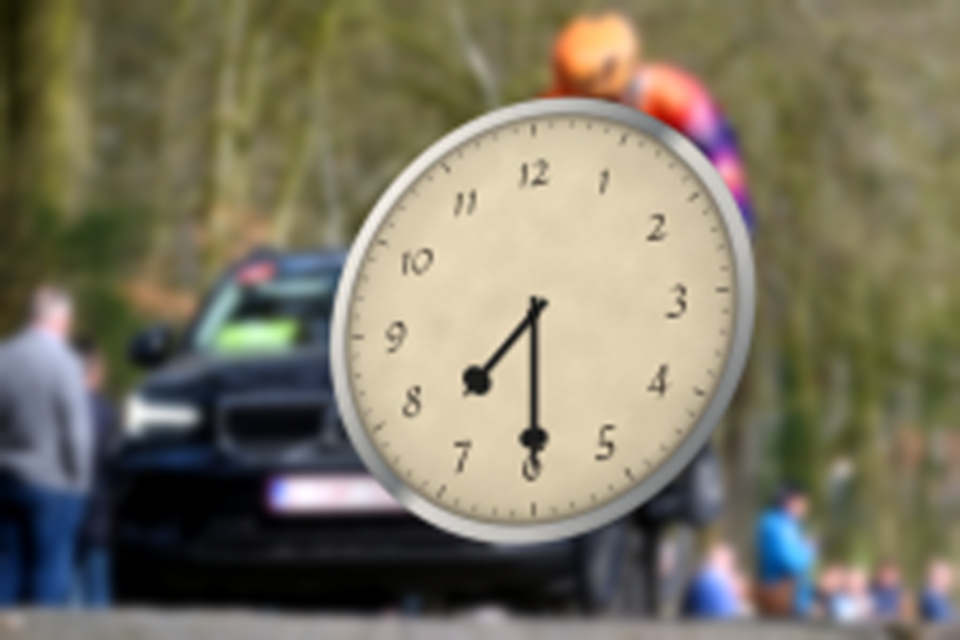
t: h=7 m=30
